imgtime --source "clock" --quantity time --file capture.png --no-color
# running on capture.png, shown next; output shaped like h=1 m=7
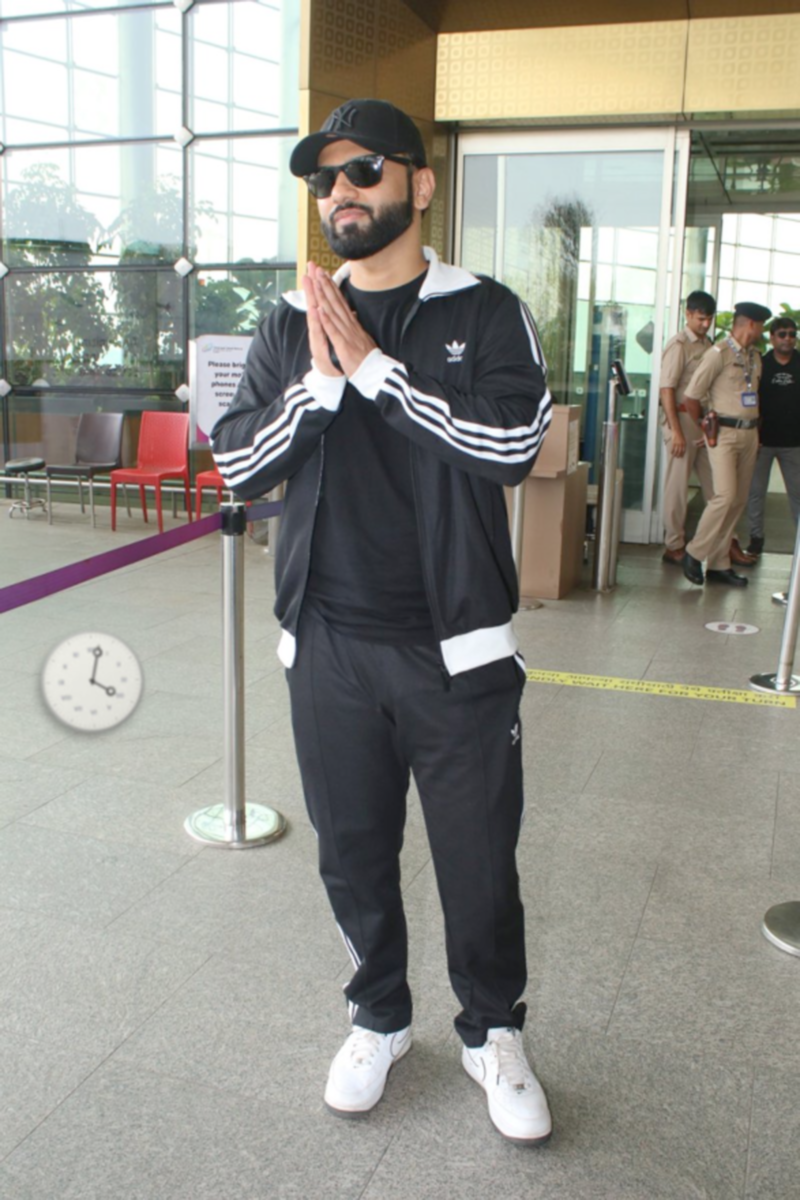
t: h=4 m=2
